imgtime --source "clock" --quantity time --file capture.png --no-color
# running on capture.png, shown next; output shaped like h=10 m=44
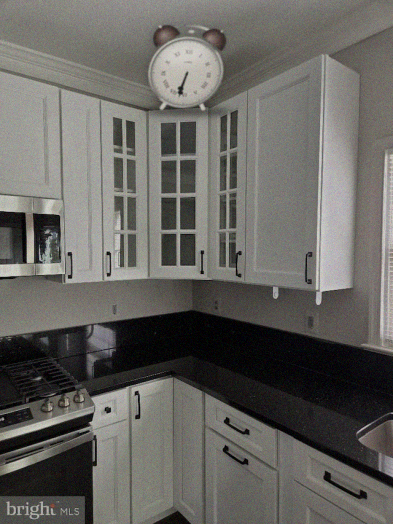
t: h=6 m=32
